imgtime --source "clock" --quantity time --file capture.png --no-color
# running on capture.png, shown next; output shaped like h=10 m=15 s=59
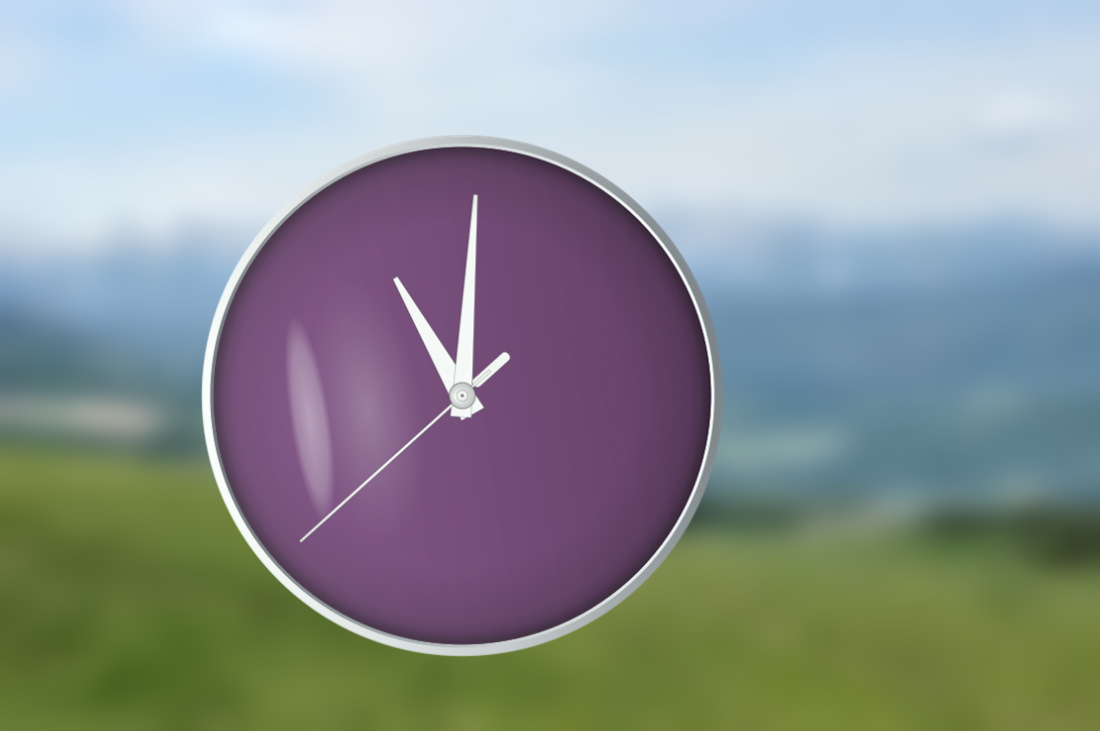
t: h=11 m=0 s=38
